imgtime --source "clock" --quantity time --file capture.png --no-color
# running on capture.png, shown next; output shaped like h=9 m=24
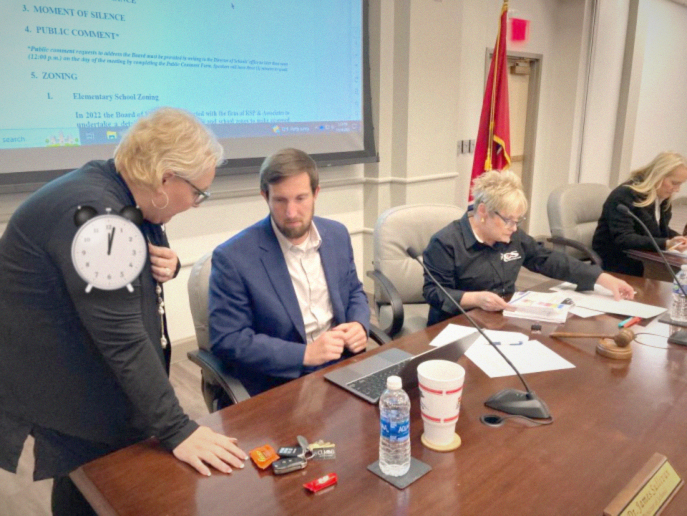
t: h=12 m=2
